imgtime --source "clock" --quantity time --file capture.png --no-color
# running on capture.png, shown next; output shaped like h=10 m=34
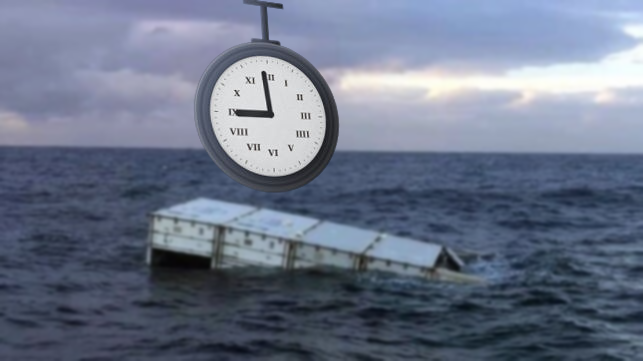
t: h=8 m=59
